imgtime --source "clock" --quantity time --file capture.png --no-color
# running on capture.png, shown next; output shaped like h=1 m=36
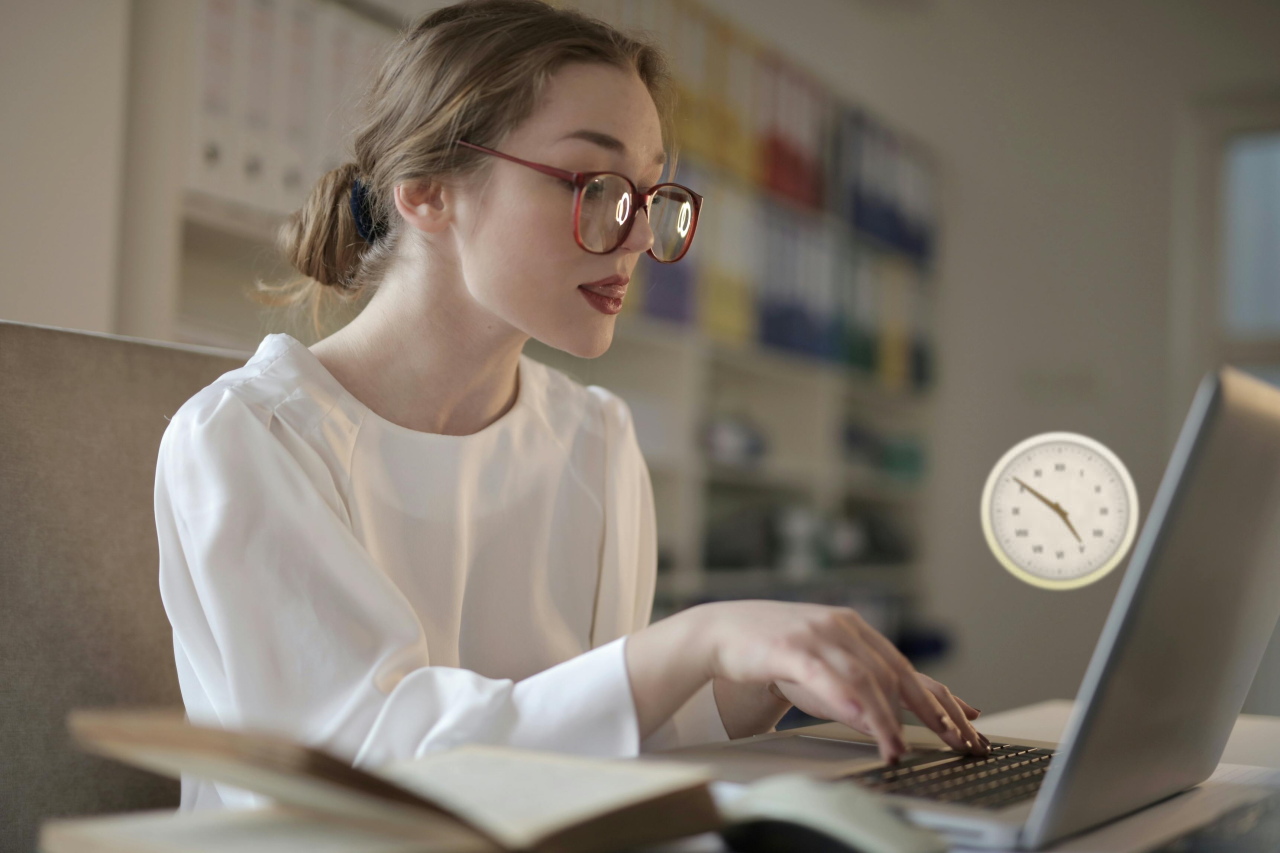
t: h=4 m=51
